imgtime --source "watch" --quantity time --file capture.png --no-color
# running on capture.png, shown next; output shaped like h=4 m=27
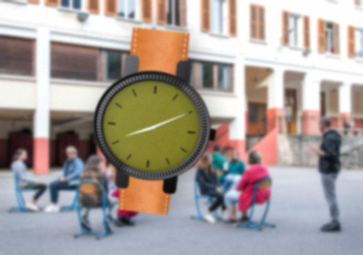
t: h=8 m=10
